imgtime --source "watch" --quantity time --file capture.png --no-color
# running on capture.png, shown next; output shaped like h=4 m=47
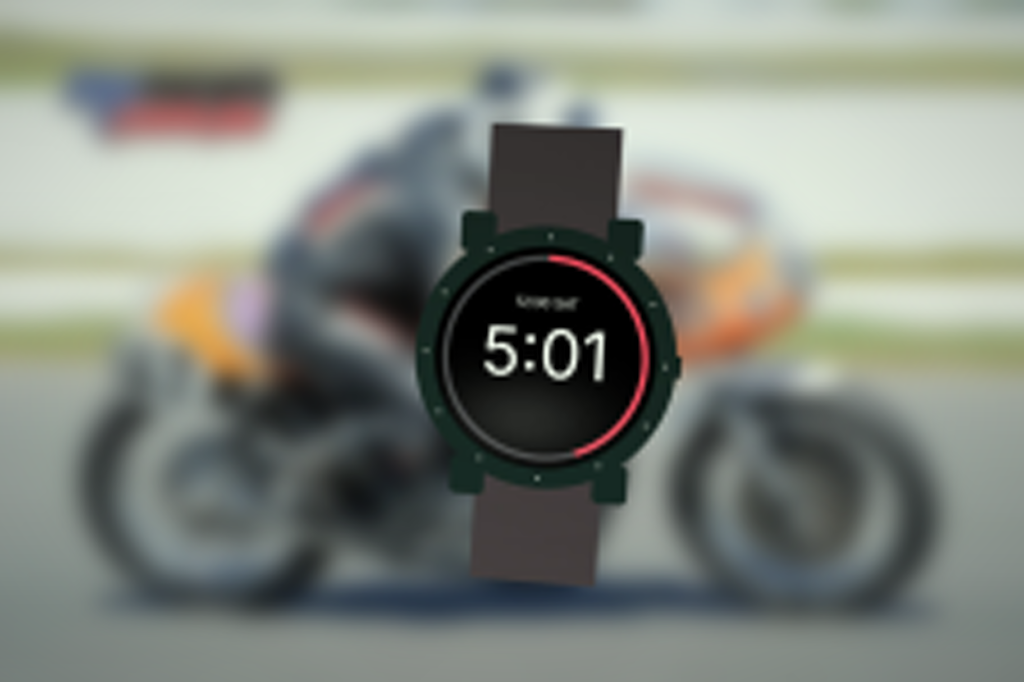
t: h=5 m=1
